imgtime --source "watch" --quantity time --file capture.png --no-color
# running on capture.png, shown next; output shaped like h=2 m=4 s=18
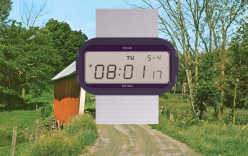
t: h=8 m=1 s=17
